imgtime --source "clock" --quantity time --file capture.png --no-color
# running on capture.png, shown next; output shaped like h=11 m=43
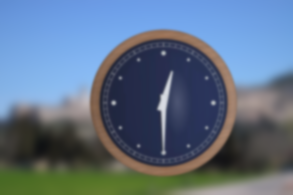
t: h=12 m=30
